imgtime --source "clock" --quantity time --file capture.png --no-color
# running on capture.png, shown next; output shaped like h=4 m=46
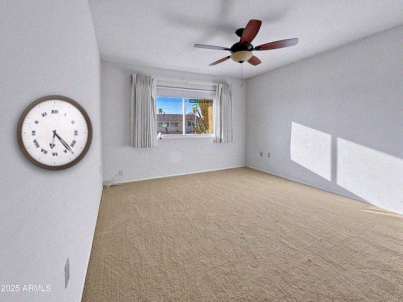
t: h=6 m=23
